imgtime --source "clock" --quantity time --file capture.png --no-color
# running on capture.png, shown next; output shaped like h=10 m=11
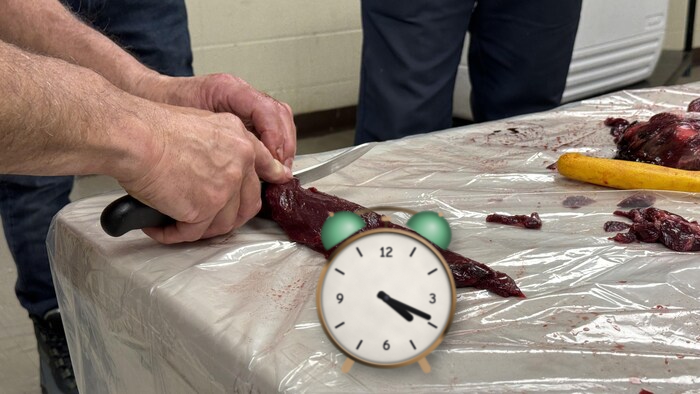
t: h=4 m=19
